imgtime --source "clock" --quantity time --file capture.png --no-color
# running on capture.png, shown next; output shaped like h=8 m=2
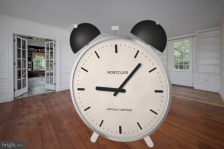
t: h=9 m=7
